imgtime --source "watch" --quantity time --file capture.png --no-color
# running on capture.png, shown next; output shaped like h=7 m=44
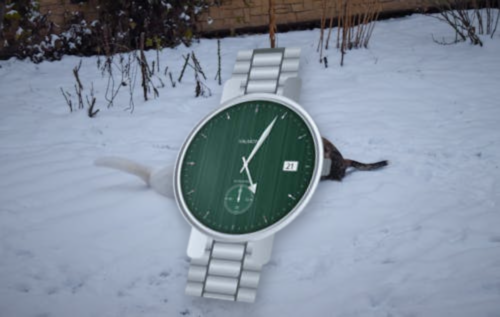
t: h=5 m=4
